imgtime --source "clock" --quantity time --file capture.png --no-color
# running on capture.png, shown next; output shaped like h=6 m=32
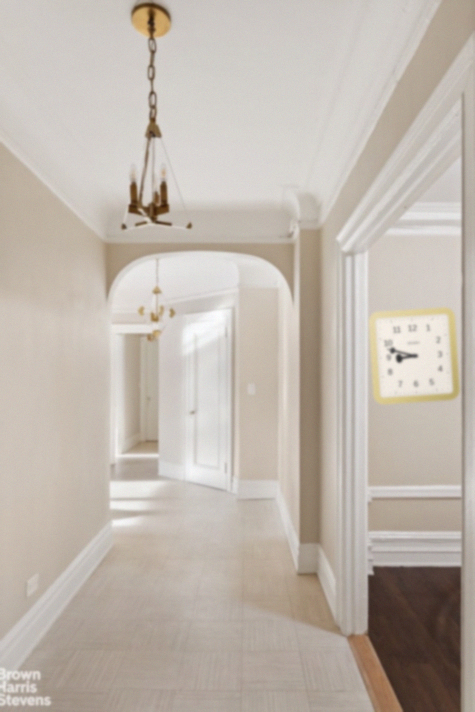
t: h=8 m=48
